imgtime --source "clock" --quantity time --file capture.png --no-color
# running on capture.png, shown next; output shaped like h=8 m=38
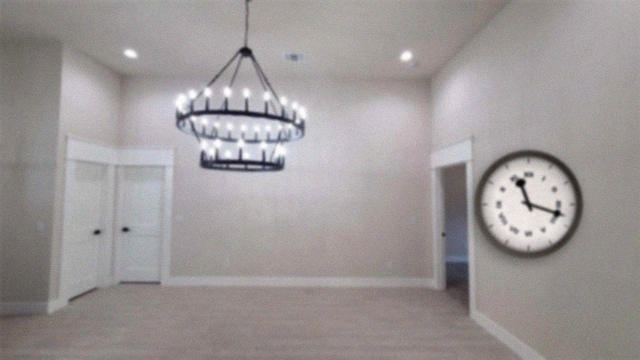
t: h=11 m=18
